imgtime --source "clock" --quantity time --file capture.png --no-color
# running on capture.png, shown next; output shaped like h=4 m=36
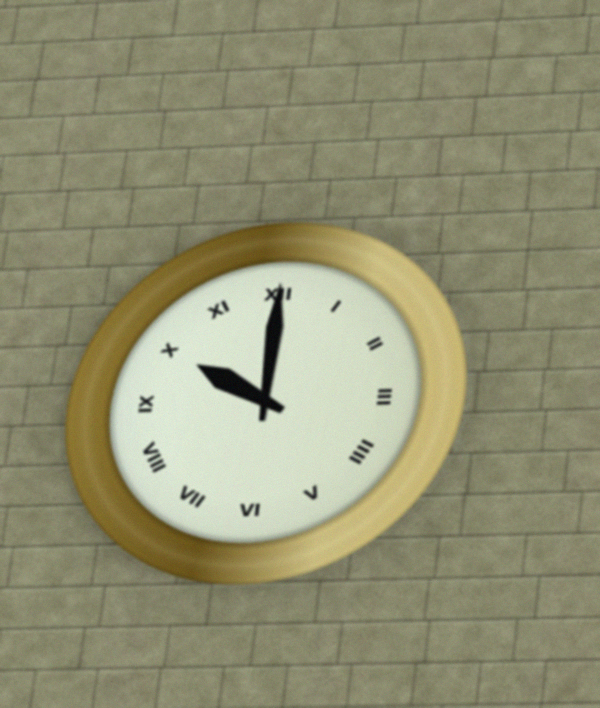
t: h=10 m=0
